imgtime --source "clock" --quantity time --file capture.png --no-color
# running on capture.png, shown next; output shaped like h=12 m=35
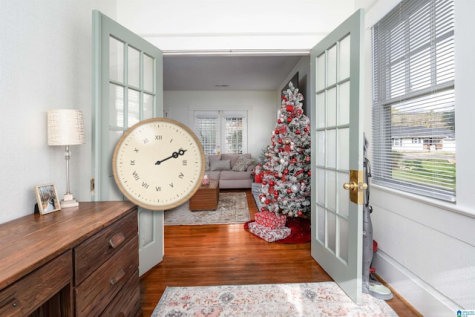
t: h=2 m=11
